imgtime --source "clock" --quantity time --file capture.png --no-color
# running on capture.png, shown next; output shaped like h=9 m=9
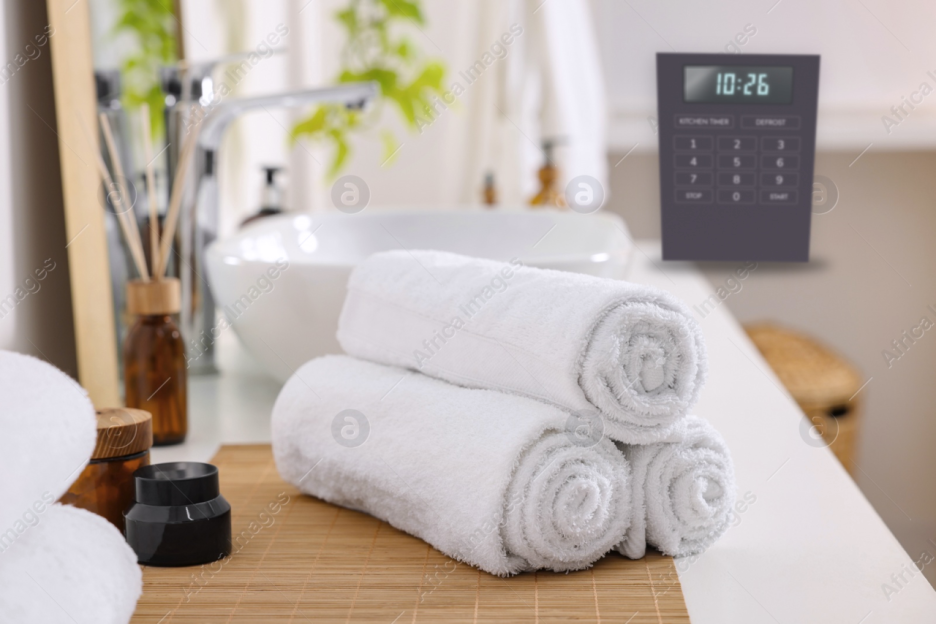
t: h=10 m=26
